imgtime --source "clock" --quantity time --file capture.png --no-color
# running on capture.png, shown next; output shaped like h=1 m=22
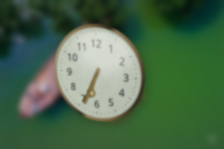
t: h=6 m=34
